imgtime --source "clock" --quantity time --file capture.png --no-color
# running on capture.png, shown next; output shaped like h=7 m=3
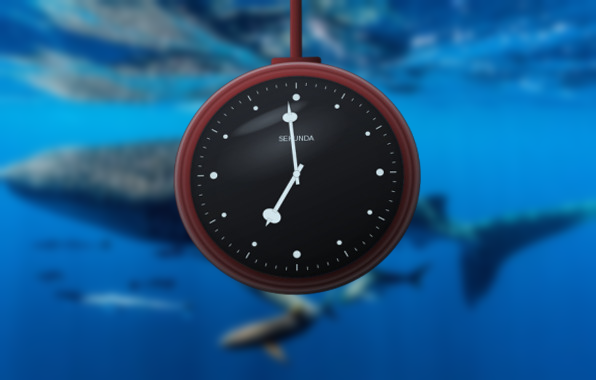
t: h=6 m=59
